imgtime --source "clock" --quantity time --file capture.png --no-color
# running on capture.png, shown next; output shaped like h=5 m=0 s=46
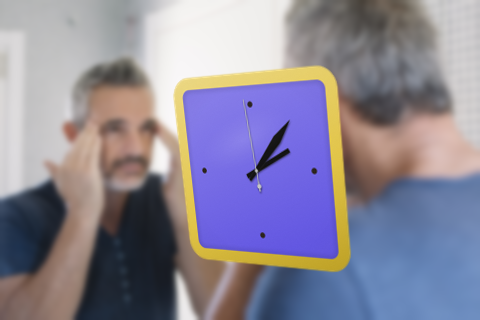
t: h=2 m=6 s=59
